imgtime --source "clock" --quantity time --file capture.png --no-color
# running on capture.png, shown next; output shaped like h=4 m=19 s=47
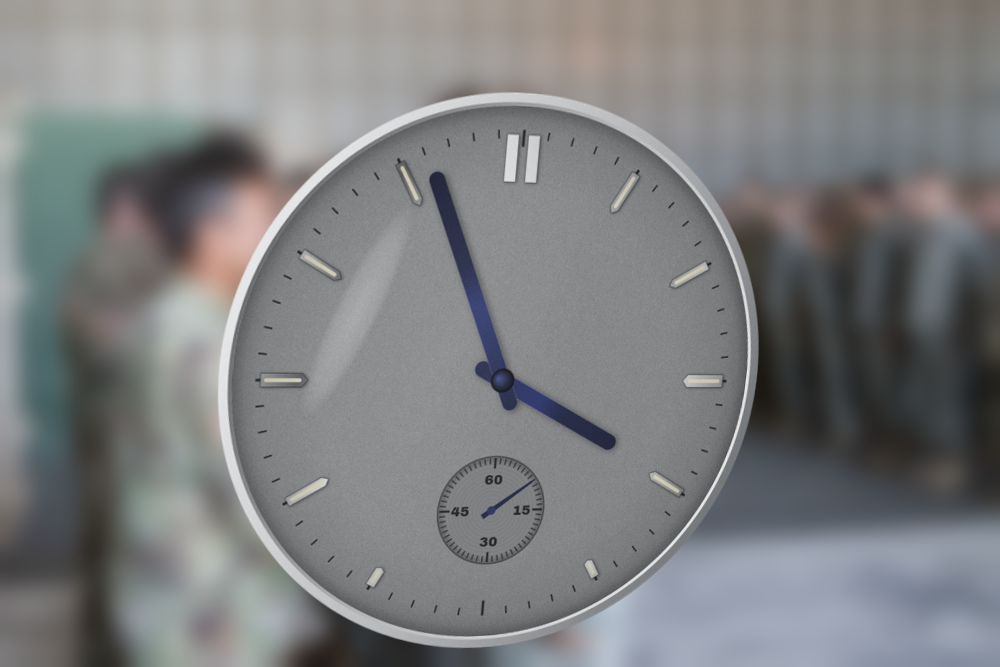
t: h=3 m=56 s=9
